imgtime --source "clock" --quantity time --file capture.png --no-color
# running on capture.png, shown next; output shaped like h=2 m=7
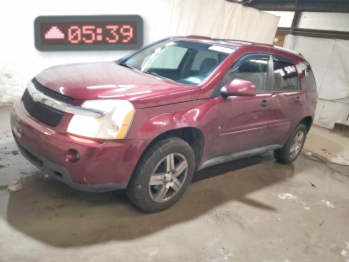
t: h=5 m=39
